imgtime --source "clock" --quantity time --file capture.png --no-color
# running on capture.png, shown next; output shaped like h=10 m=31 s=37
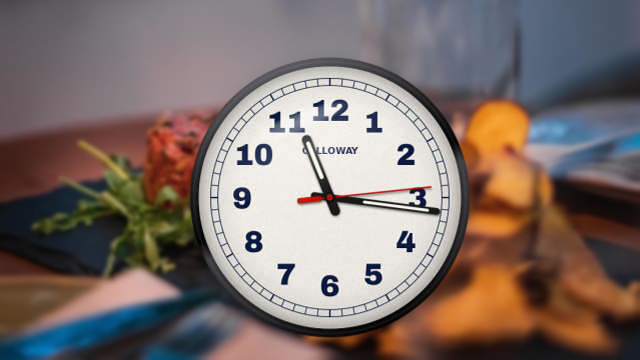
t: h=11 m=16 s=14
